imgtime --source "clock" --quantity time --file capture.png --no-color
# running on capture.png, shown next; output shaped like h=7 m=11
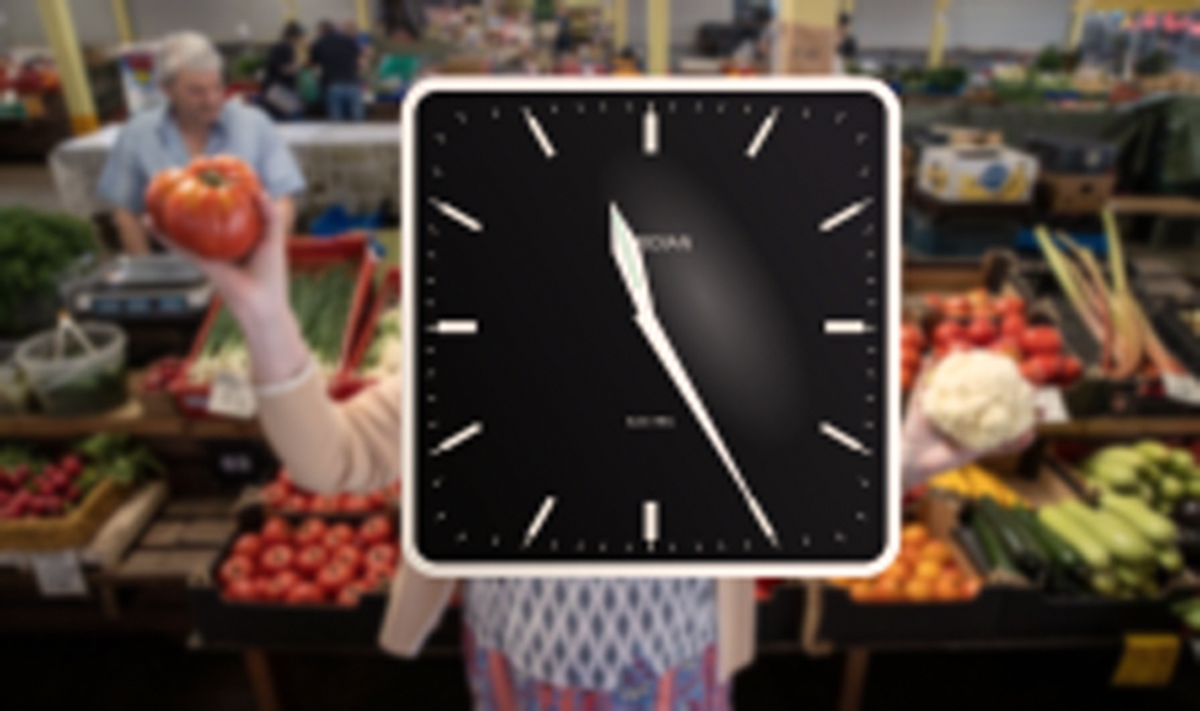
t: h=11 m=25
